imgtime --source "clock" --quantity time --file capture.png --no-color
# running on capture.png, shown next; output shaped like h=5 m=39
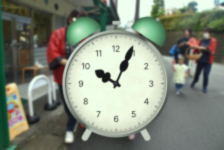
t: h=10 m=4
